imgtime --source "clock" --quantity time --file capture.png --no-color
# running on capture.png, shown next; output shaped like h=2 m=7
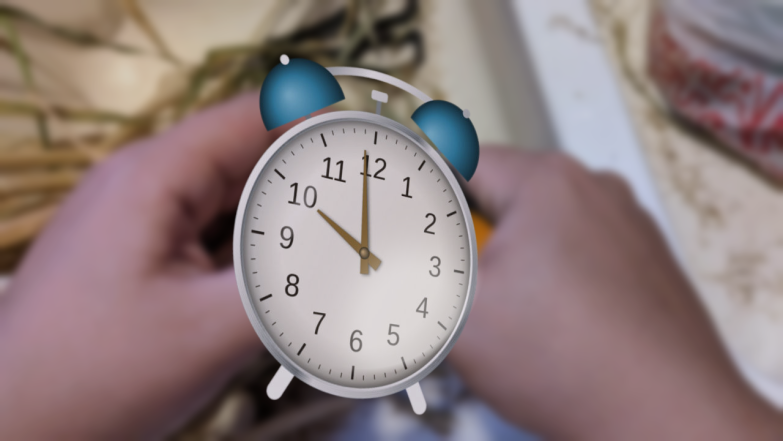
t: h=9 m=59
